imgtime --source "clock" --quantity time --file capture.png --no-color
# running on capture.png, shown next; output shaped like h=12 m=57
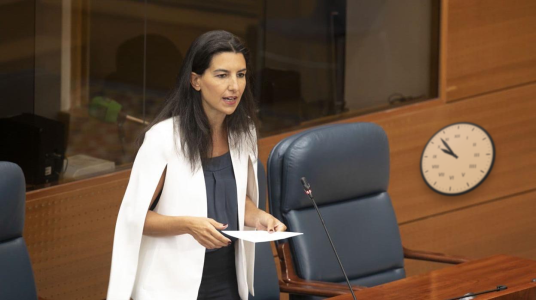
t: h=9 m=53
